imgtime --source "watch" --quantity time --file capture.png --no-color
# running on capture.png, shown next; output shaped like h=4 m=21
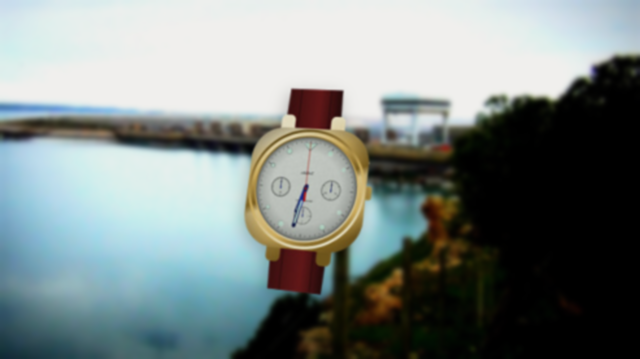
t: h=6 m=32
